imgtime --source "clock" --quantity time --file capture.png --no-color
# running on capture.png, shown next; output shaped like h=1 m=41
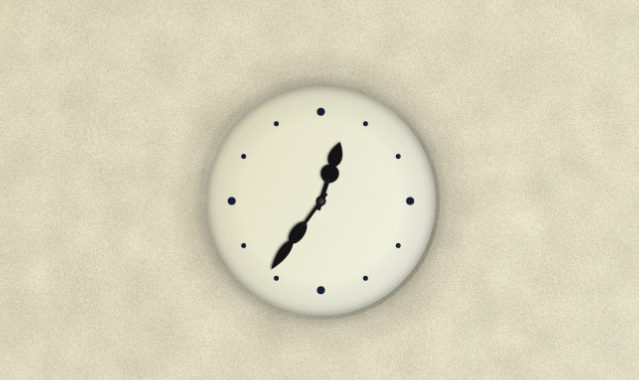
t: h=12 m=36
